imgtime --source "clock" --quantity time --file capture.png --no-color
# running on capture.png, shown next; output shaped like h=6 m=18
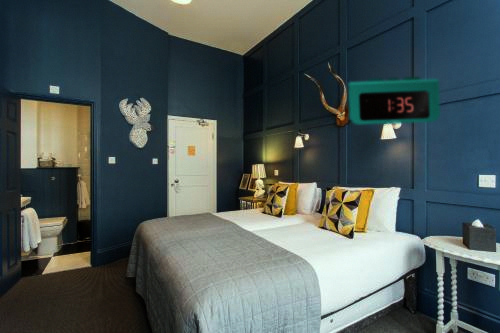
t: h=1 m=35
